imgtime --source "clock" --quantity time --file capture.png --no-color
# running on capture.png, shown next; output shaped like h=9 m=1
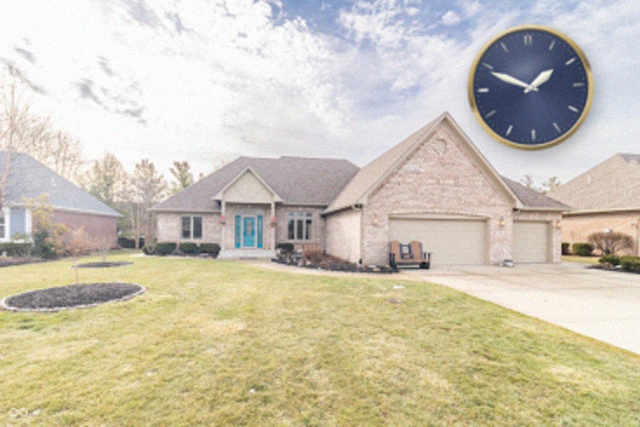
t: h=1 m=49
